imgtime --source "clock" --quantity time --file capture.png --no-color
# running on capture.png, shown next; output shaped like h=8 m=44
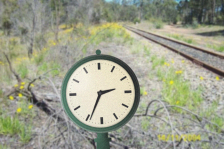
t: h=2 m=34
